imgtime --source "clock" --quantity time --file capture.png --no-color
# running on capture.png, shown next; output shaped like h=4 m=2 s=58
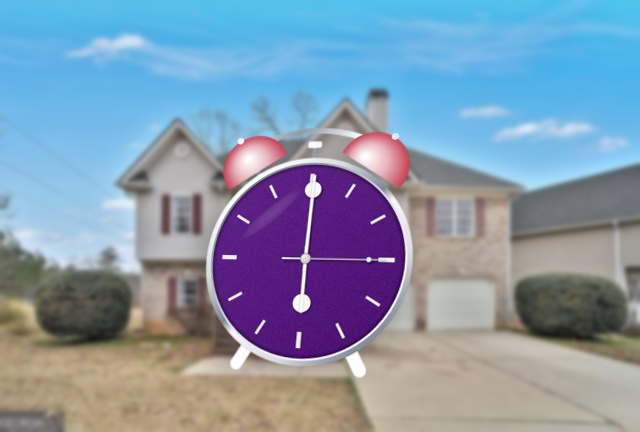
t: h=6 m=0 s=15
